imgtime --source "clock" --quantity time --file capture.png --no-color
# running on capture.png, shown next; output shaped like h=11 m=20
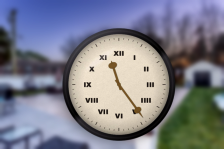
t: h=11 m=24
